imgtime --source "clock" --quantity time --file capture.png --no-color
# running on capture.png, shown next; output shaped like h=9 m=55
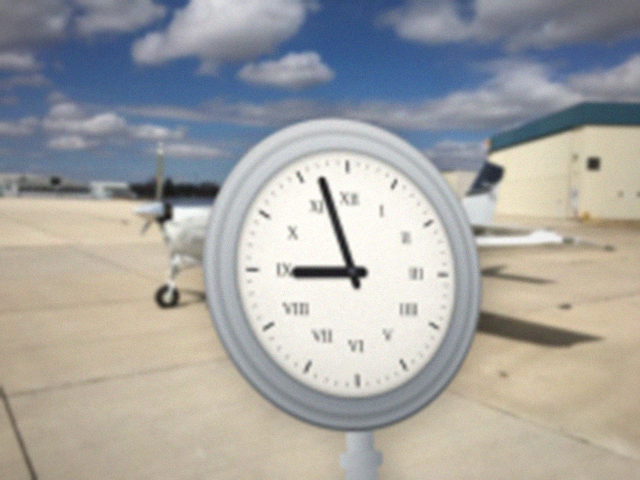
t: h=8 m=57
